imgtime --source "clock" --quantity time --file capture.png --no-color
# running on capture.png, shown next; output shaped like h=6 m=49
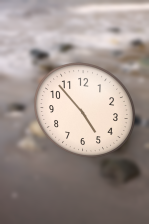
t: h=4 m=53
